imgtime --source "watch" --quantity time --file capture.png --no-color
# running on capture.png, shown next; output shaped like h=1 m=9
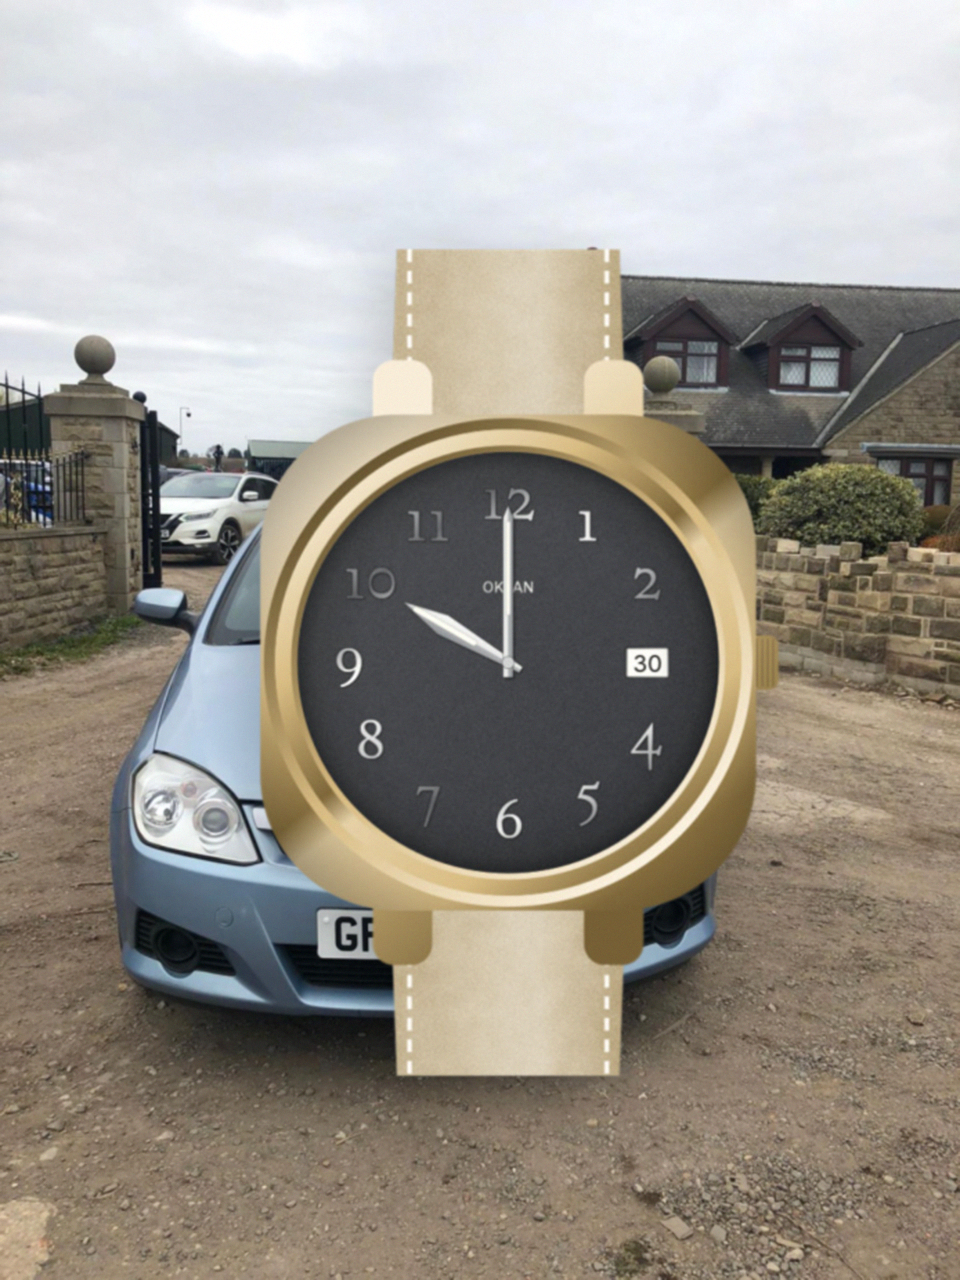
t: h=10 m=0
